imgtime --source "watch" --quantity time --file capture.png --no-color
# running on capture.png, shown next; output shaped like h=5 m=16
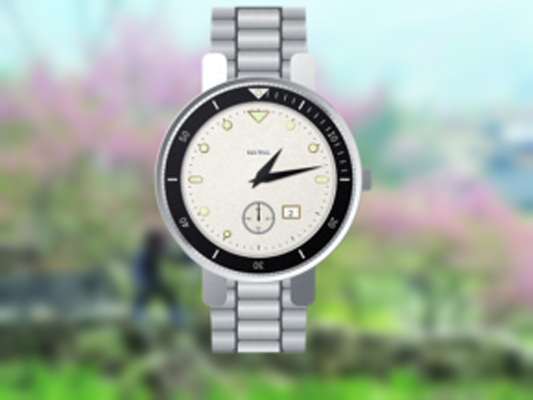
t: h=1 m=13
